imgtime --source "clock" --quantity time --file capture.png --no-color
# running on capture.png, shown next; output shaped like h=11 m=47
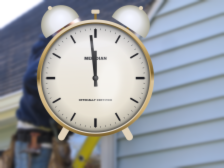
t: h=11 m=59
